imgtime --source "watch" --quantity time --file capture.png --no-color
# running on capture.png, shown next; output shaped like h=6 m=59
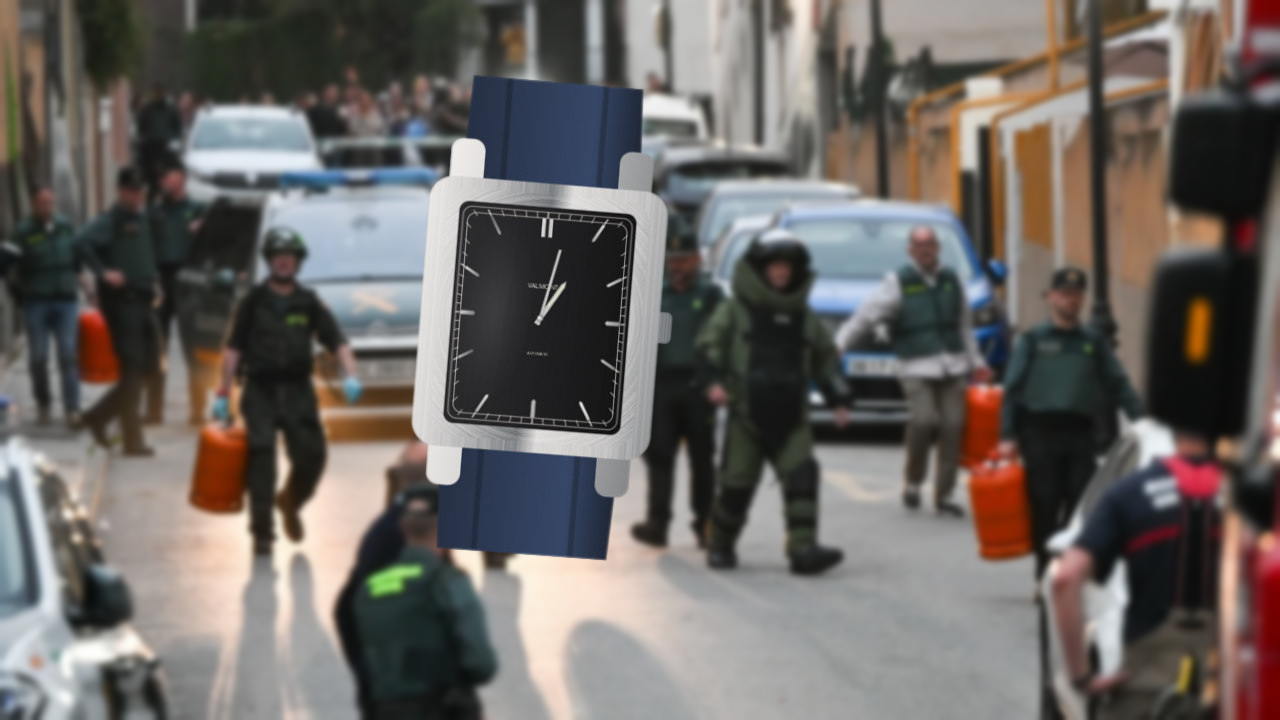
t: h=1 m=2
